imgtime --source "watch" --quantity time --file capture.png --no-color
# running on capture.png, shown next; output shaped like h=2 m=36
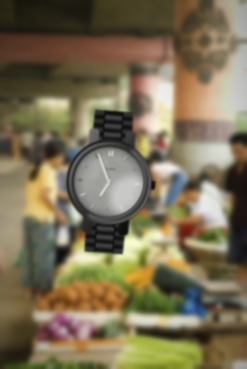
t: h=6 m=56
